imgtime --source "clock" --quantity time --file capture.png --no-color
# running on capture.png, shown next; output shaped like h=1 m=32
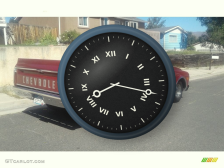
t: h=8 m=18
